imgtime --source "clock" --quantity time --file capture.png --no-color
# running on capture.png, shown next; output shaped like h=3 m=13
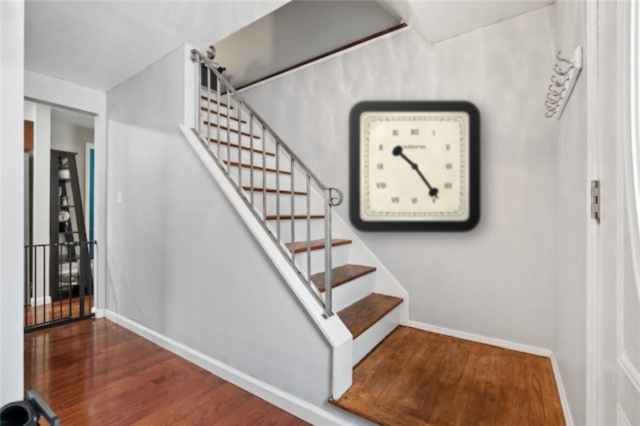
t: h=10 m=24
